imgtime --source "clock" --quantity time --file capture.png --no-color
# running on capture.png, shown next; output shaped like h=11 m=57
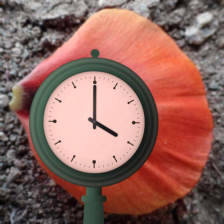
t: h=4 m=0
